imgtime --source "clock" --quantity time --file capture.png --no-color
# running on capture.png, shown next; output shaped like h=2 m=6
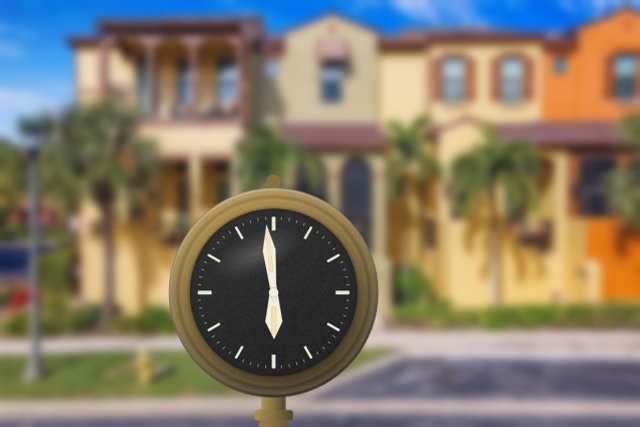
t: h=5 m=59
